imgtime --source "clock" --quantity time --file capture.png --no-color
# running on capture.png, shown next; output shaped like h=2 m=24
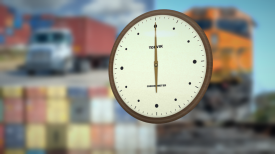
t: h=6 m=0
